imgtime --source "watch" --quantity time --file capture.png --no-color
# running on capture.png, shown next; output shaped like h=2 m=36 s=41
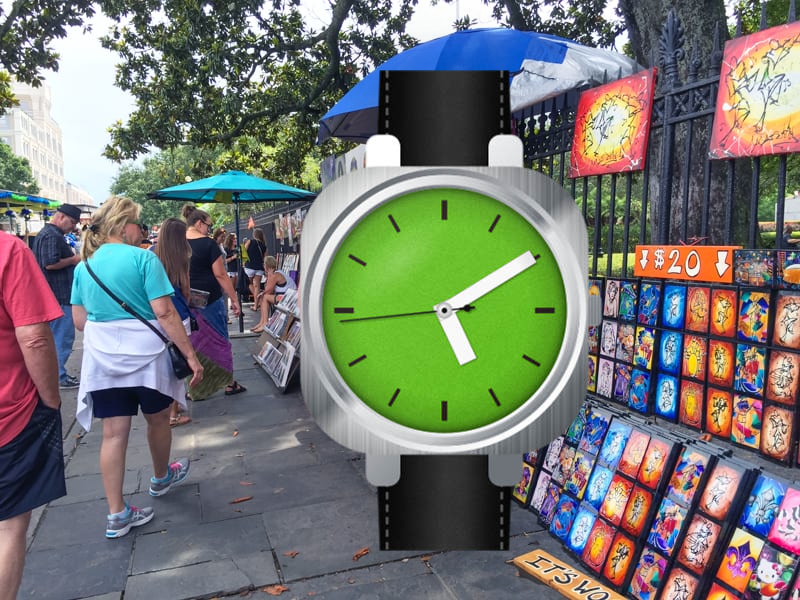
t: h=5 m=9 s=44
